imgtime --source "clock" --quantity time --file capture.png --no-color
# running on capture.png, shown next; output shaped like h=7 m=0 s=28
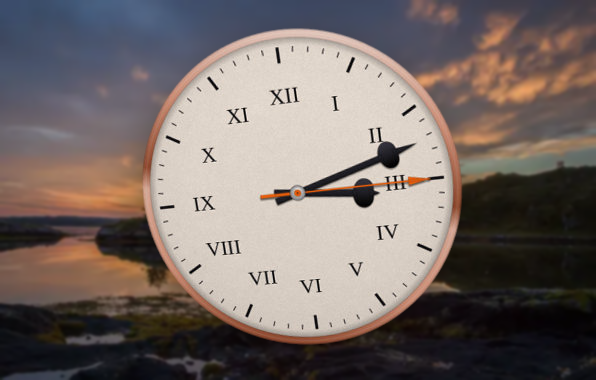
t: h=3 m=12 s=15
